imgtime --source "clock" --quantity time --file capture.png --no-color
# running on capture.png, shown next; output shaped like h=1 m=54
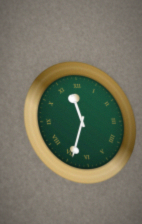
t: h=11 m=34
